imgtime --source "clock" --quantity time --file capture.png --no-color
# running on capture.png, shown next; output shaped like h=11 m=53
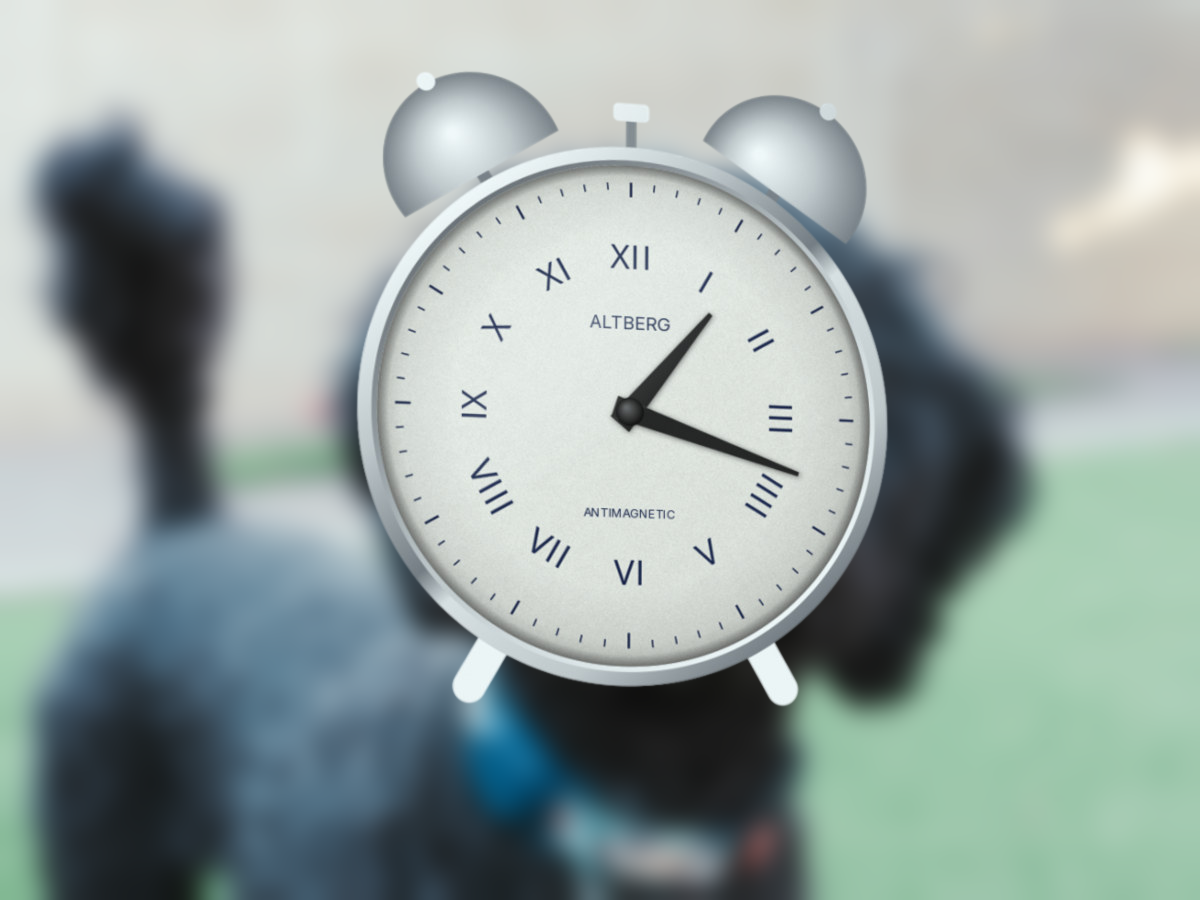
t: h=1 m=18
